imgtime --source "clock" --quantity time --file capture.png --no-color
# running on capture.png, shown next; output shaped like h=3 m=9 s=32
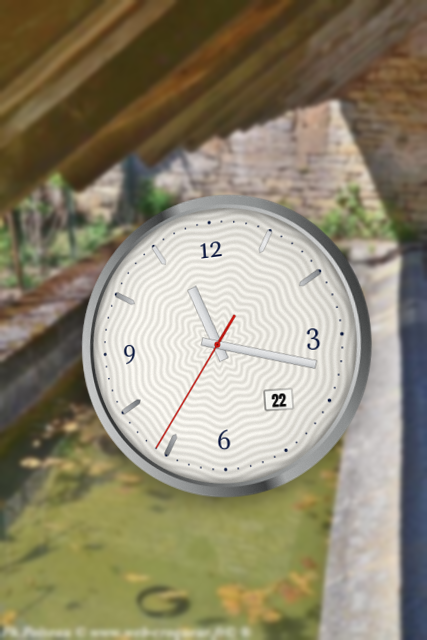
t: h=11 m=17 s=36
